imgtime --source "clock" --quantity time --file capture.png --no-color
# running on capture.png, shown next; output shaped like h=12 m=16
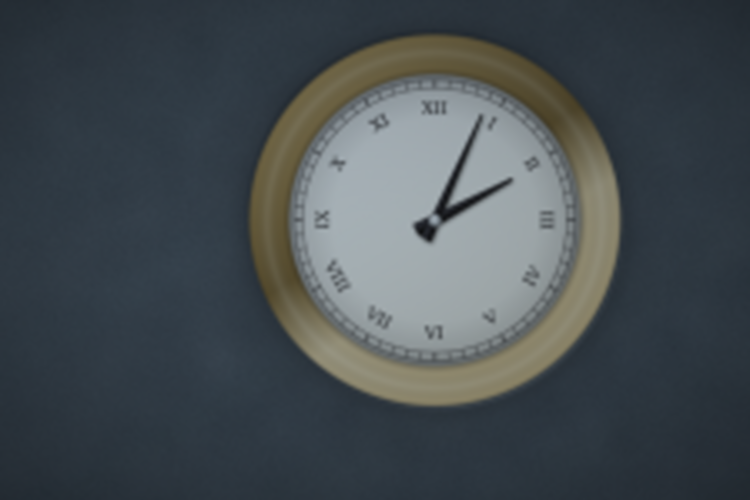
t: h=2 m=4
